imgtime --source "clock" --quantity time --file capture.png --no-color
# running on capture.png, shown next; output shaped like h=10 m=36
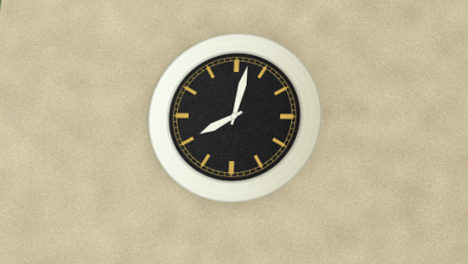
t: h=8 m=2
